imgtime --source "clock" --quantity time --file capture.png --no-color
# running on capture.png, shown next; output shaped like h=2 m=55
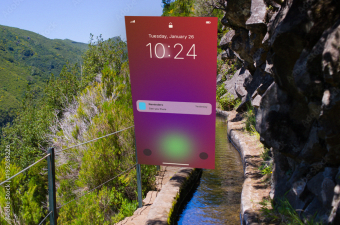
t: h=10 m=24
